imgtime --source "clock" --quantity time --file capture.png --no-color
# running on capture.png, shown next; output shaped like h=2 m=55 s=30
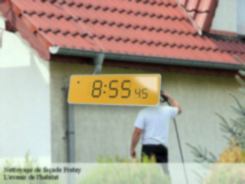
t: h=8 m=55 s=45
